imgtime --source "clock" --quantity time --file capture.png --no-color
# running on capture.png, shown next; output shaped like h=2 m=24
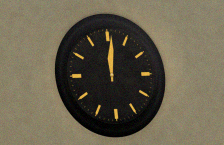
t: h=12 m=1
